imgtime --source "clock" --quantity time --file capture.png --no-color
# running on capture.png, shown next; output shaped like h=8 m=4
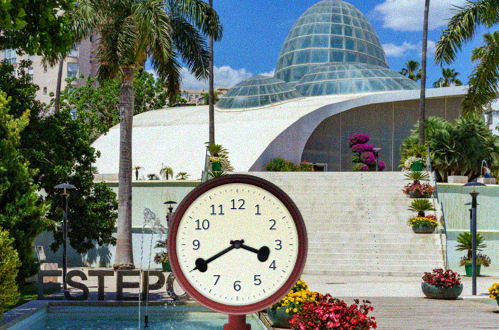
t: h=3 m=40
